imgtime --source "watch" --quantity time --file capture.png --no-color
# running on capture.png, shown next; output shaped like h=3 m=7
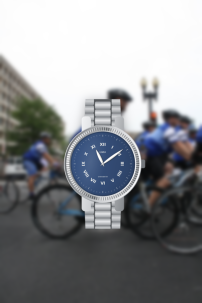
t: h=11 m=9
